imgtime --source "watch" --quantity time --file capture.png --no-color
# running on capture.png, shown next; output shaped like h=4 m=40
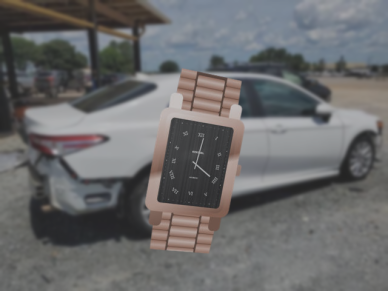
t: h=4 m=1
